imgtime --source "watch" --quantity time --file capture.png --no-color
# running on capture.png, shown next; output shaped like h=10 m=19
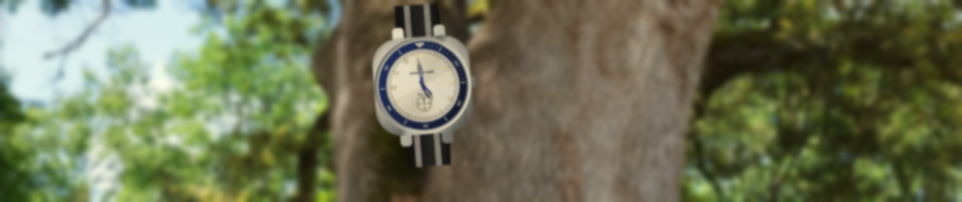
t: h=4 m=59
